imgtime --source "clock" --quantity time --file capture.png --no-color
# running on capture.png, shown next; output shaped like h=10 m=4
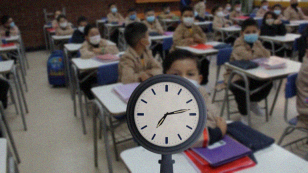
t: h=7 m=13
